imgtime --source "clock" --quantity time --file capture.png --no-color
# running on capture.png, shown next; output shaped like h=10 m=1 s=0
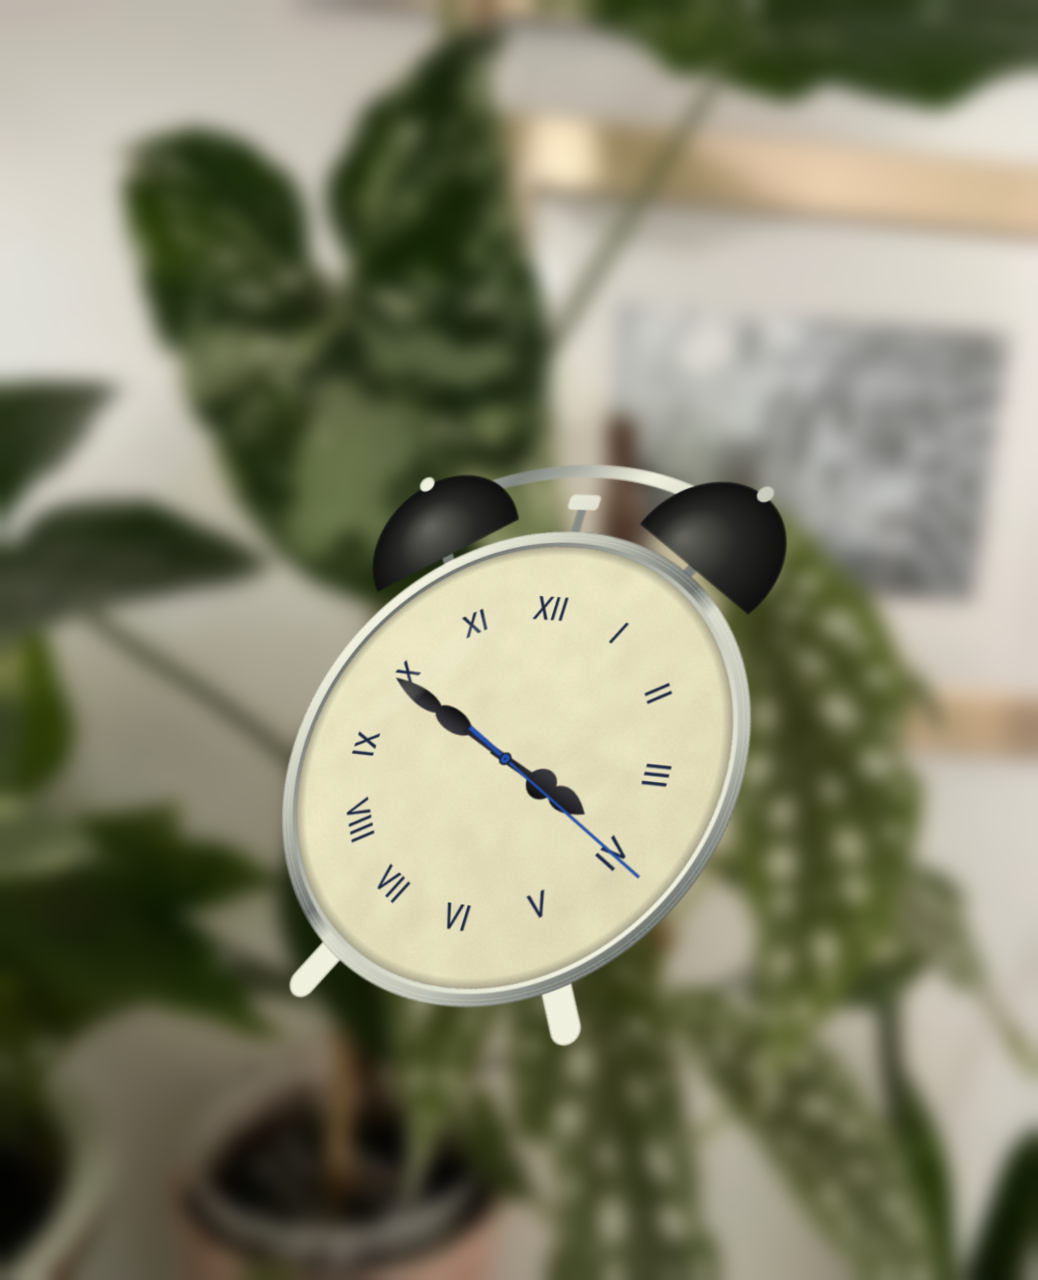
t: h=3 m=49 s=20
